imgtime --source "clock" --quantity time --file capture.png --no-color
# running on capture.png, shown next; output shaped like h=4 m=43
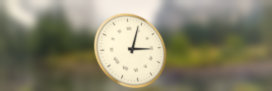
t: h=3 m=4
